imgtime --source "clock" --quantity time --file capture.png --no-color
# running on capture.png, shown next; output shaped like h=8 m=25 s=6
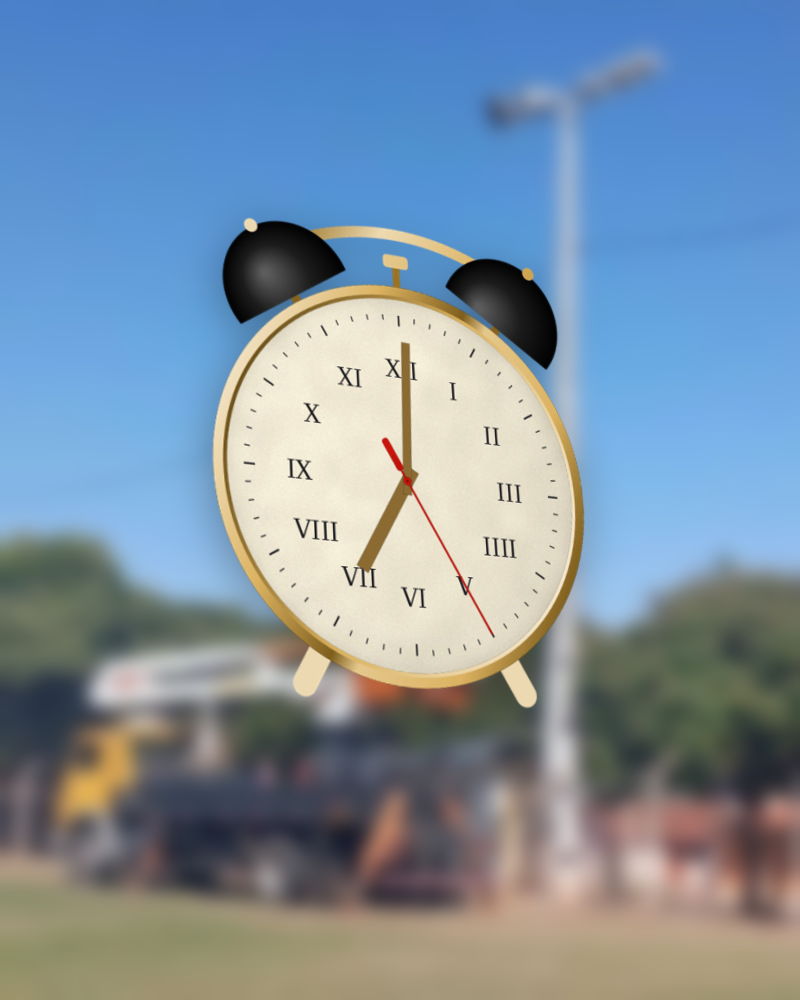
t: h=7 m=0 s=25
